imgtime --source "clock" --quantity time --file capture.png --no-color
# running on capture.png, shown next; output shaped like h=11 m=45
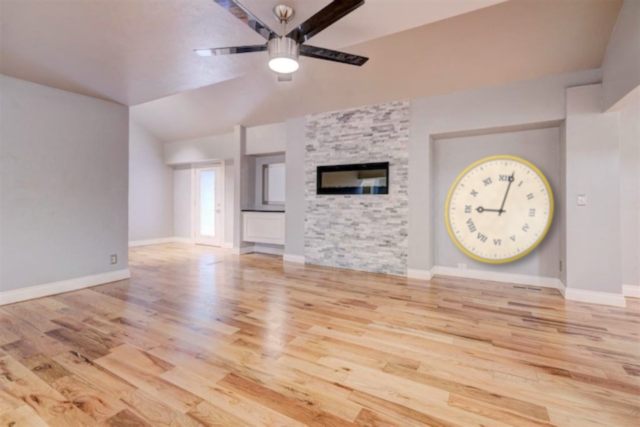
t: h=9 m=2
